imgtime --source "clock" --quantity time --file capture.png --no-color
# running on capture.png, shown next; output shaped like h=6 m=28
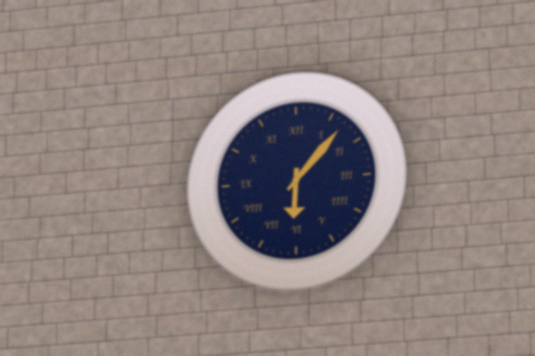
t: h=6 m=7
